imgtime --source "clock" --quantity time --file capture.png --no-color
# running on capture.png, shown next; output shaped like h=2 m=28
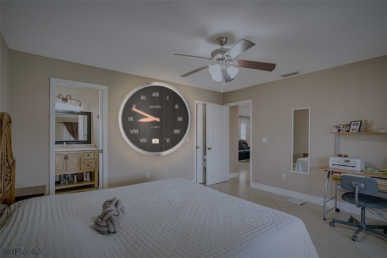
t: h=8 m=49
